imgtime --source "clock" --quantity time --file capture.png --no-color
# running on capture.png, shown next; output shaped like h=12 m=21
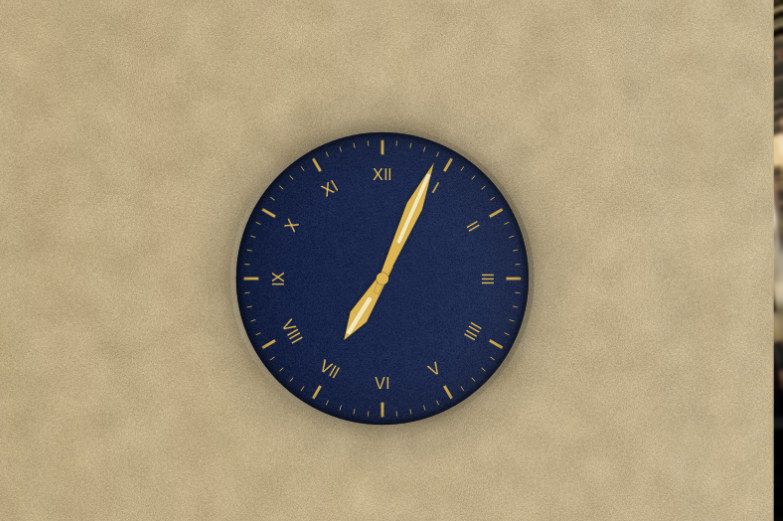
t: h=7 m=4
